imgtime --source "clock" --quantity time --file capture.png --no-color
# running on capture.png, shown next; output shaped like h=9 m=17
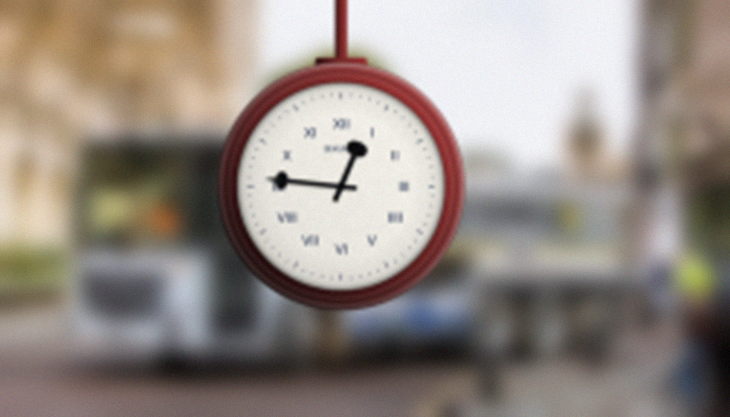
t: h=12 m=46
